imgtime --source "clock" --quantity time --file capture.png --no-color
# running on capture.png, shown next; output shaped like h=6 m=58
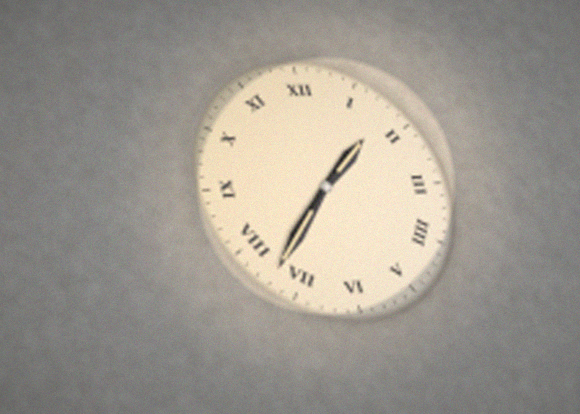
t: h=1 m=37
